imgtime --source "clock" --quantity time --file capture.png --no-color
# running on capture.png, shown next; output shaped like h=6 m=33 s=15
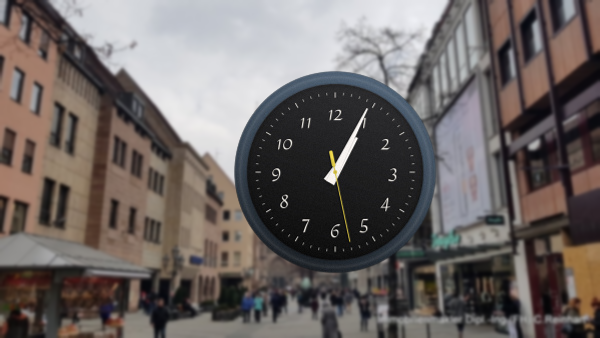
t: h=1 m=4 s=28
